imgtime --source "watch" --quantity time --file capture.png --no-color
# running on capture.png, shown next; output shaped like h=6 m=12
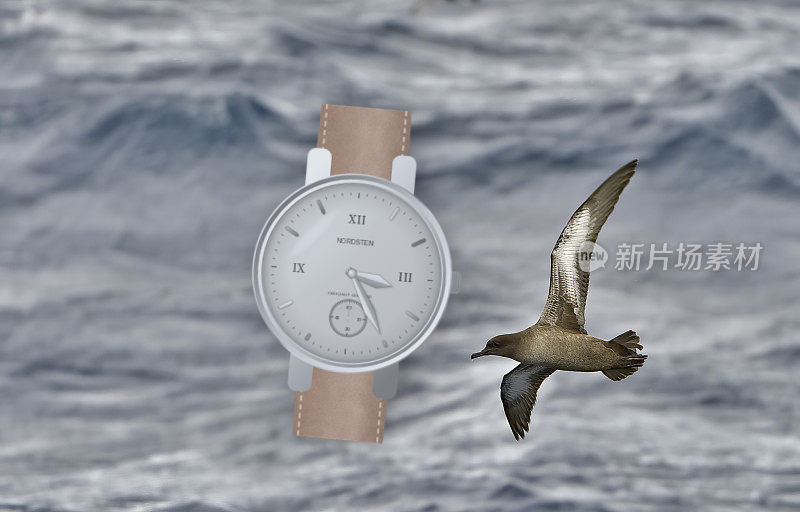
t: h=3 m=25
